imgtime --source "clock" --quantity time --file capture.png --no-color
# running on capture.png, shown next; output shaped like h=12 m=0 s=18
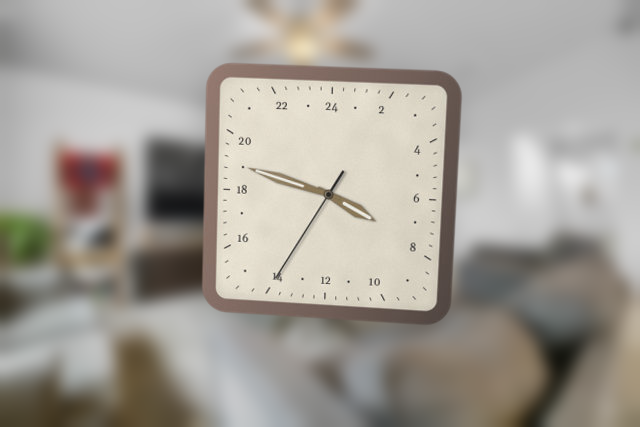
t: h=7 m=47 s=35
